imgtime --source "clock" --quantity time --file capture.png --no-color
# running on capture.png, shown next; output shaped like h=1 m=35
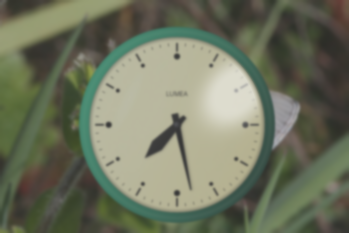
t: h=7 m=28
